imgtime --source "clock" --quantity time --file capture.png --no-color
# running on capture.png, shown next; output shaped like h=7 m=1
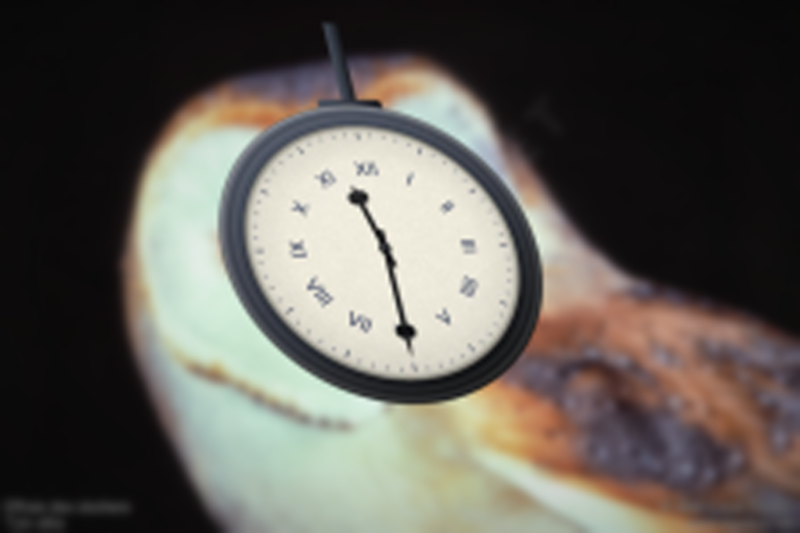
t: h=11 m=30
